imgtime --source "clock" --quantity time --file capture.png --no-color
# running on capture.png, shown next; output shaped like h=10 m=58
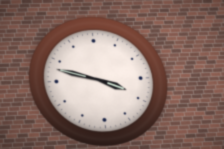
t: h=3 m=48
